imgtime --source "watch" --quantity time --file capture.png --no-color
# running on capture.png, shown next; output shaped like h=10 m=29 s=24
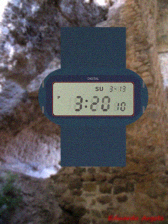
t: h=3 m=20 s=10
